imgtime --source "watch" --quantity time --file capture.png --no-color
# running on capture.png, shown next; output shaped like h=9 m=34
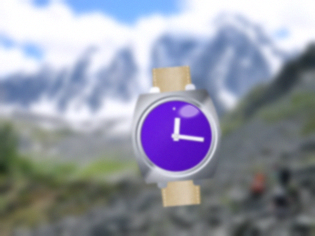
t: h=12 m=17
